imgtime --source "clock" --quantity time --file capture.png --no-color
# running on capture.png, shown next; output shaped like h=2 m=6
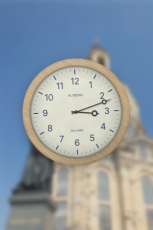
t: h=3 m=12
